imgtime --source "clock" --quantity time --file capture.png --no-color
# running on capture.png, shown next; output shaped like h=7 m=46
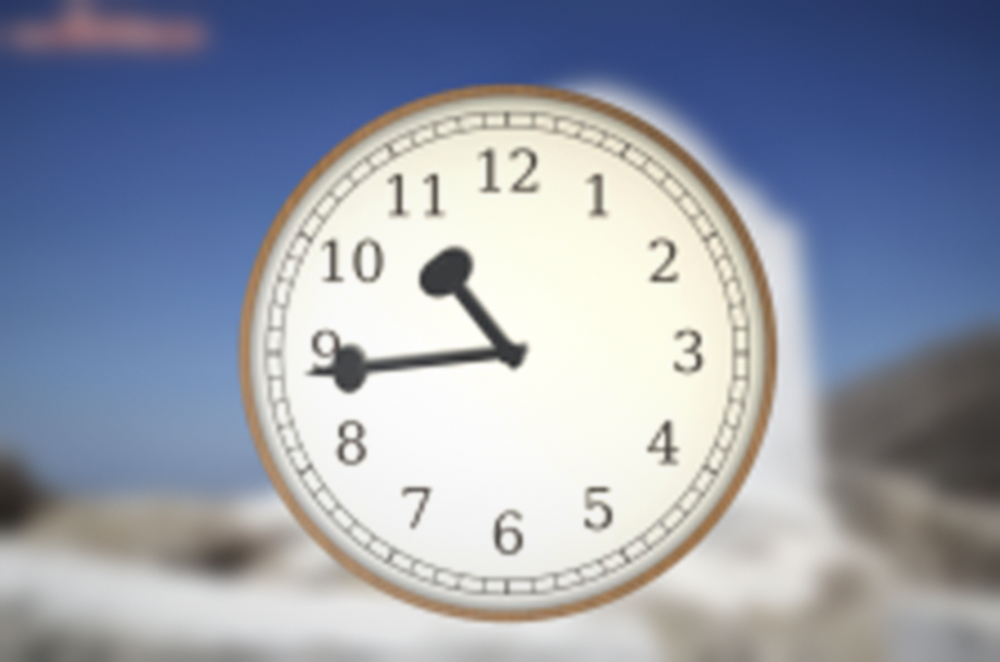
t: h=10 m=44
